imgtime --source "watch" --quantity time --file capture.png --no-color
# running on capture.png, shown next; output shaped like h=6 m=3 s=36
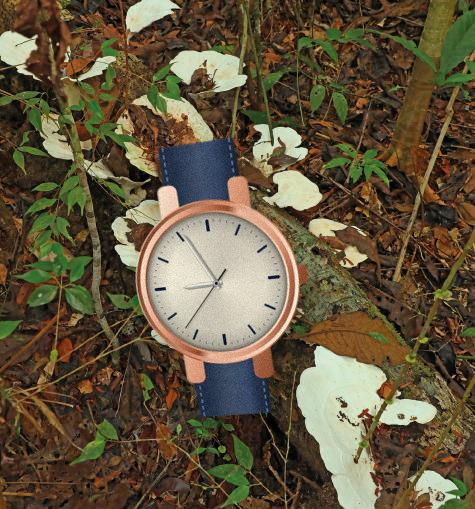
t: h=8 m=55 s=37
